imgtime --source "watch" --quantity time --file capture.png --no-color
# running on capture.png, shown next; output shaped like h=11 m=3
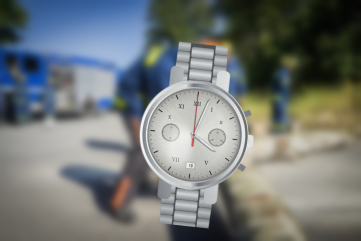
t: h=4 m=3
